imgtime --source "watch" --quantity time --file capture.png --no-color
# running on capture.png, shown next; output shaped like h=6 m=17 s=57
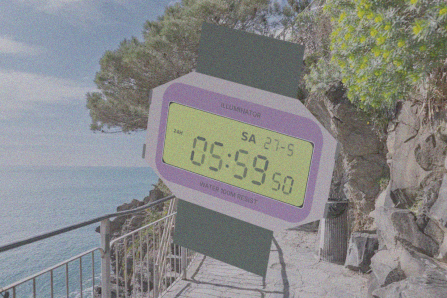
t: h=5 m=59 s=50
